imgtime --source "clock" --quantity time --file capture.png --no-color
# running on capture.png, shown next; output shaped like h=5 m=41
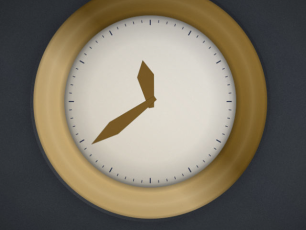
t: h=11 m=39
